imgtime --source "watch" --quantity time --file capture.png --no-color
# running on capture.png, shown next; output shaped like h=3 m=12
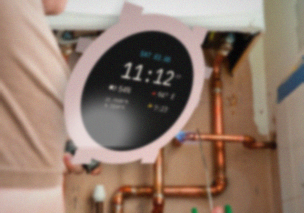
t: h=11 m=12
